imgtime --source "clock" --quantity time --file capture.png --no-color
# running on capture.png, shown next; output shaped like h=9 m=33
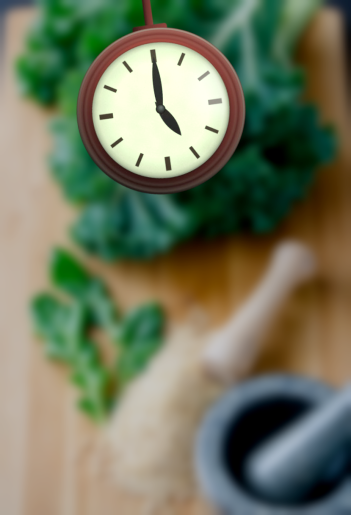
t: h=5 m=0
